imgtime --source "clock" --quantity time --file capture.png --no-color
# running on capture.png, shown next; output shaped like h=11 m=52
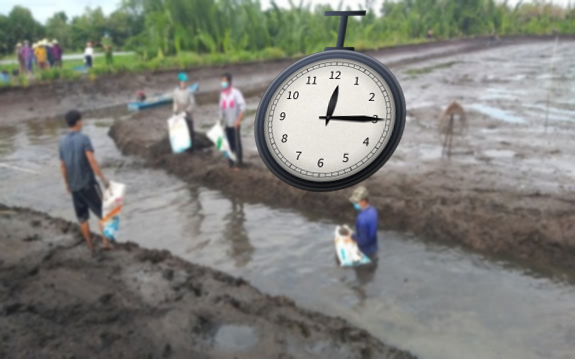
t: h=12 m=15
